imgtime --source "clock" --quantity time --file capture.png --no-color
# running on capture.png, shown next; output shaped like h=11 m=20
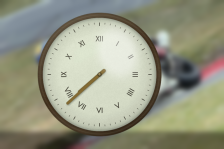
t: h=7 m=38
